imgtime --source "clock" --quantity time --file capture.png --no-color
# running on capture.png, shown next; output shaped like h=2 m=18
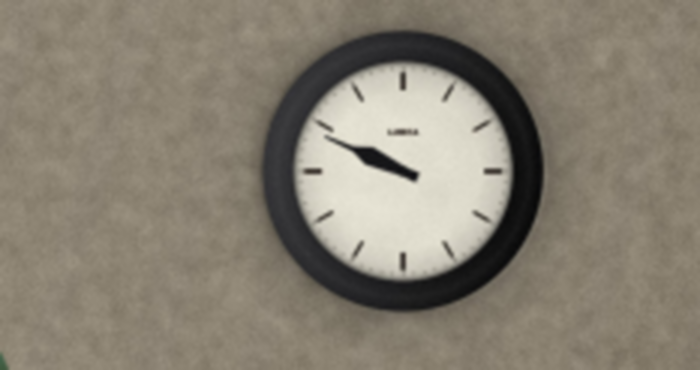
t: h=9 m=49
